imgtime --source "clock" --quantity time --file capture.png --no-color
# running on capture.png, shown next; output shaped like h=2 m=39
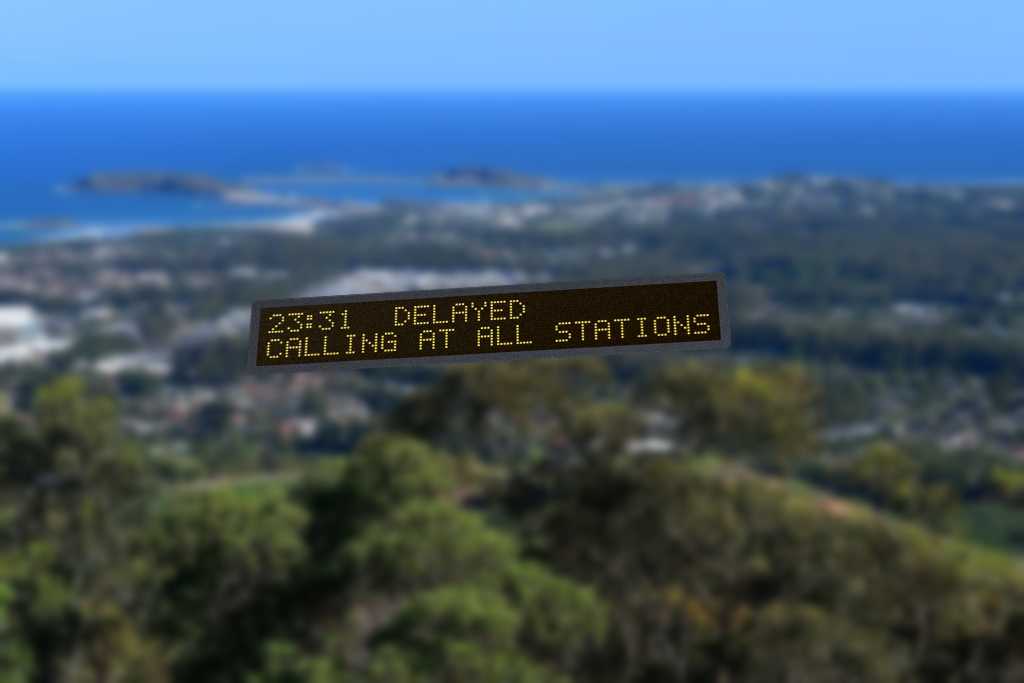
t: h=23 m=31
